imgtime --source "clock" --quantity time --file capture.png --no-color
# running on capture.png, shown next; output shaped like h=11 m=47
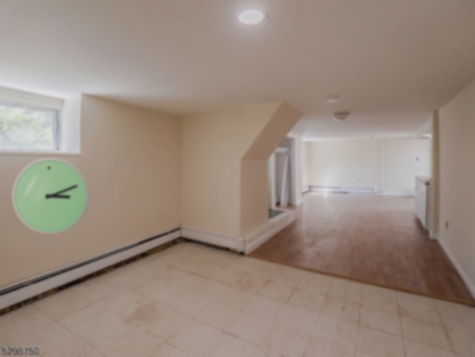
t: h=3 m=12
